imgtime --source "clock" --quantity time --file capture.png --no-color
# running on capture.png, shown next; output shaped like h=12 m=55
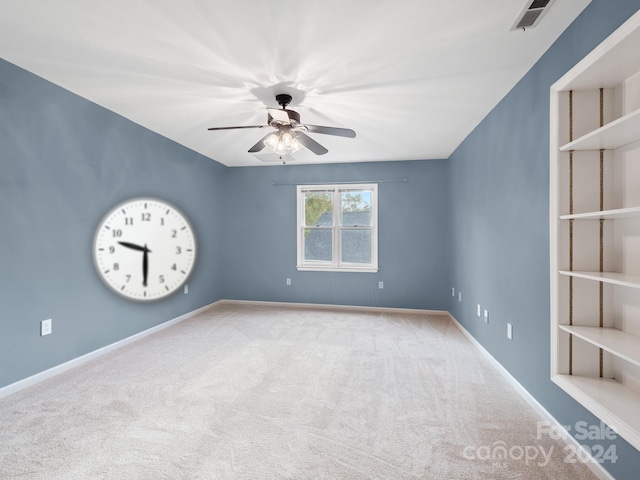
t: h=9 m=30
